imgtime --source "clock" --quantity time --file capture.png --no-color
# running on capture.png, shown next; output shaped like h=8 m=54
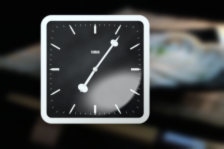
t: h=7 m=6
